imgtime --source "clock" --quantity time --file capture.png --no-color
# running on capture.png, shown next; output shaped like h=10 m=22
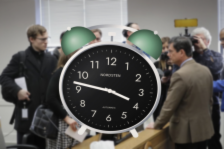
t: h=3 m=47
